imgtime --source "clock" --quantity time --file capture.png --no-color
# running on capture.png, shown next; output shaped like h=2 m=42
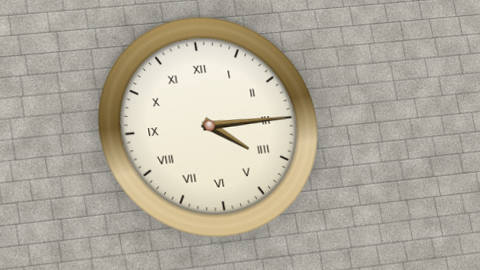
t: h=4 m=15
